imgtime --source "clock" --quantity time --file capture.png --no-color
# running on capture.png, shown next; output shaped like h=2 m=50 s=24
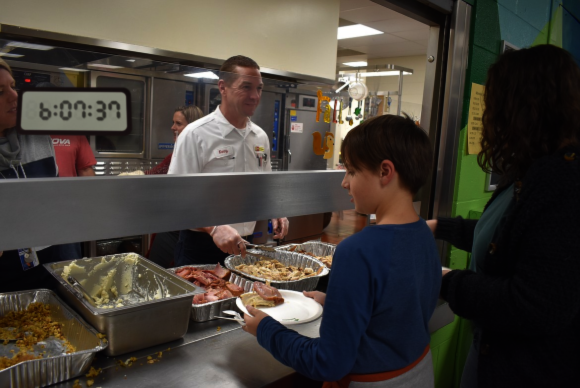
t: h=6 m=7 s=37
